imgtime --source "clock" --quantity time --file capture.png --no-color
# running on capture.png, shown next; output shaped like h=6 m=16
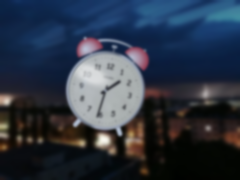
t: h=1 m=31
